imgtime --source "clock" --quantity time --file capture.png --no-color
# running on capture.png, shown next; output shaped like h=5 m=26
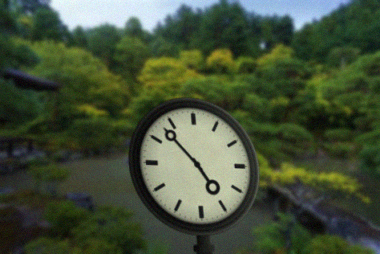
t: h=4 m=53
